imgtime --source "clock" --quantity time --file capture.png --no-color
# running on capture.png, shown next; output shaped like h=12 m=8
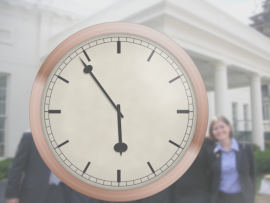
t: h=5 m=54
